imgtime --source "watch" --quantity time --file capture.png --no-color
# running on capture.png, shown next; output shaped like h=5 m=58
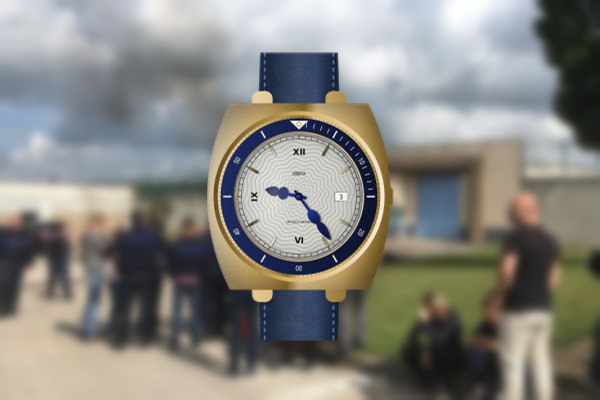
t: h=9 m=24
